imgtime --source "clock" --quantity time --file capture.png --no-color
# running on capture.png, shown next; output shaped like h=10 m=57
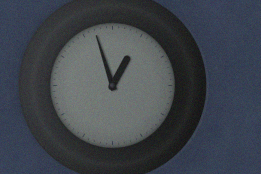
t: h=12 m=57
